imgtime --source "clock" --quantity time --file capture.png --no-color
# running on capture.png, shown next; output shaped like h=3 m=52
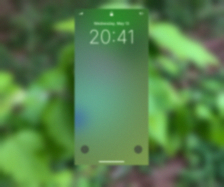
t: h=20 m=41
